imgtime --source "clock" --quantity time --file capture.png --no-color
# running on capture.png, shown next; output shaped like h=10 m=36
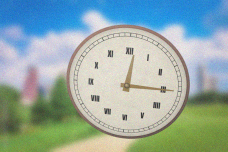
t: h=12 m=15
